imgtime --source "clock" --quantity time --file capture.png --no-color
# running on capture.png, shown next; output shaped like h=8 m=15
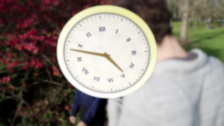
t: h=4 m=48
